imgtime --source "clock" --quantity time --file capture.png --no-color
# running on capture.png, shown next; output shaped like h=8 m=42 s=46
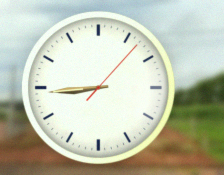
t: h=8 m=44 s=7
